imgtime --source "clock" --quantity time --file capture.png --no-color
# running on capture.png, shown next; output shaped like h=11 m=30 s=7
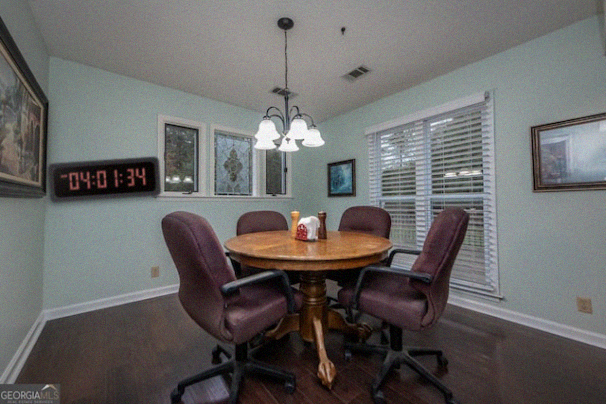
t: h=4 m=1 s=34
